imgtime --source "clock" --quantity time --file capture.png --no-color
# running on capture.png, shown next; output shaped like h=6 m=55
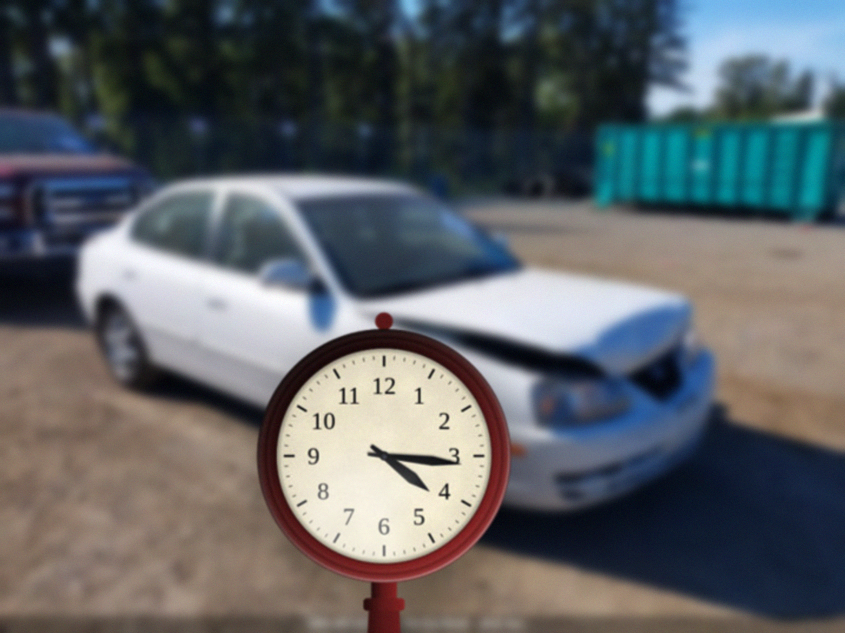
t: h=4 m=16
